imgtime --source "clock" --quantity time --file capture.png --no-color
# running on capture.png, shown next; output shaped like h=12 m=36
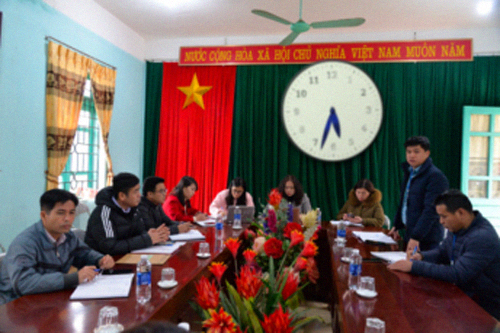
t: h=5 m=33
